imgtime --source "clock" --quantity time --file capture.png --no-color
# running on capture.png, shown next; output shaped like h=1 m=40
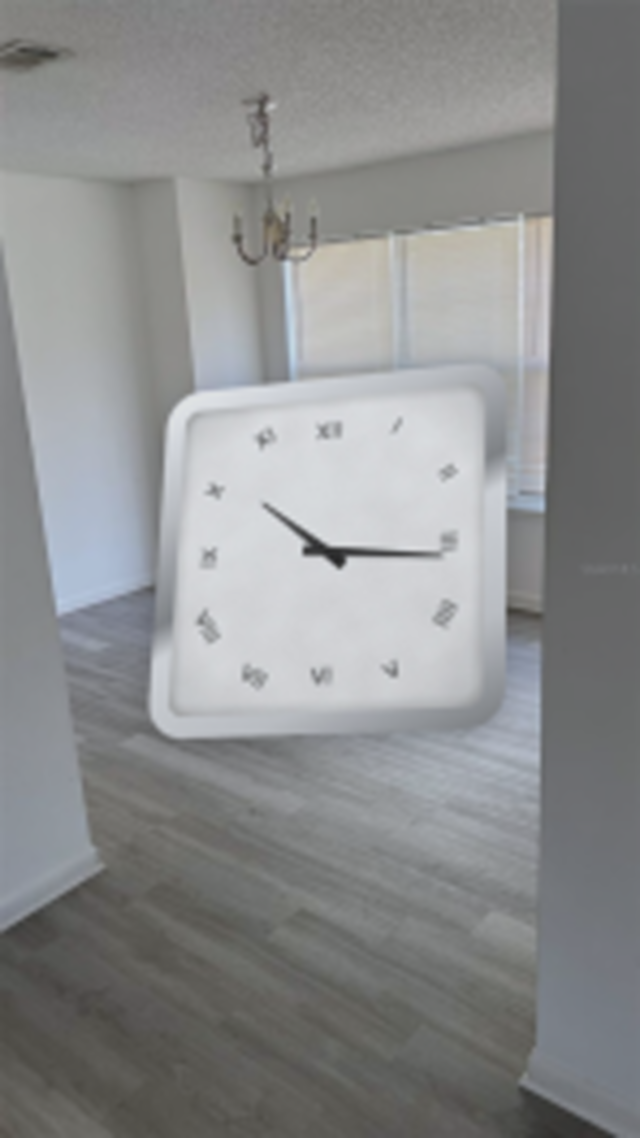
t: h=10 m=16
